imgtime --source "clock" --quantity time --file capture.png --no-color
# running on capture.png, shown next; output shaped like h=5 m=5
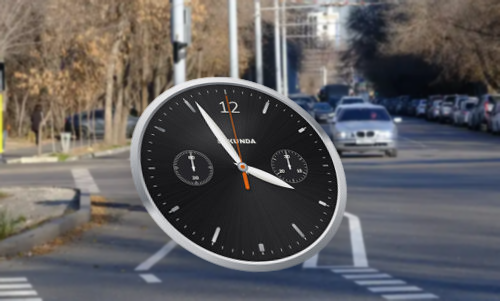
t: h=3 m=56
